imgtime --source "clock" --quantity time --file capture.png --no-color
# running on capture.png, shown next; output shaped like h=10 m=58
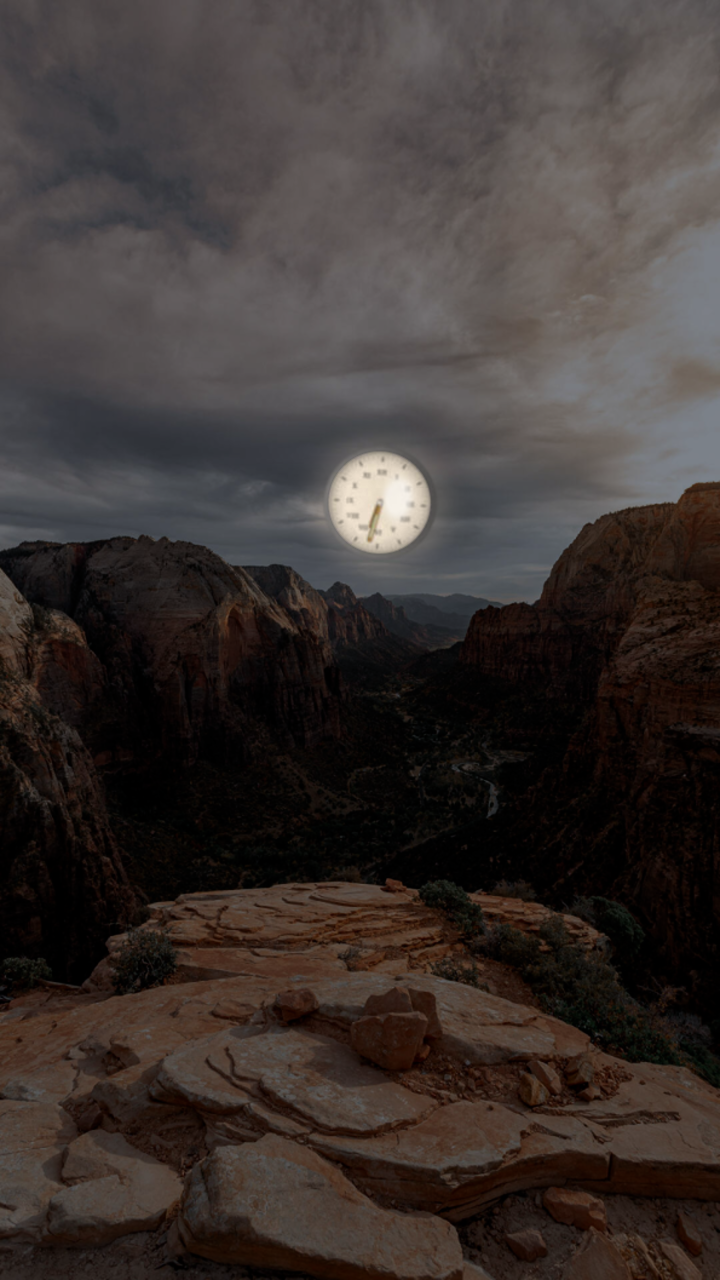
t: h=6 m=32
